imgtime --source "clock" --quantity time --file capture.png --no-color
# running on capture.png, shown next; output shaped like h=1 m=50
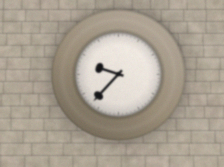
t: h=9 m=37
